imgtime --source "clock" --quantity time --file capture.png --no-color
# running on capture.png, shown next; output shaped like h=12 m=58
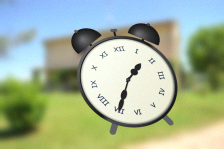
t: h=1 m=35
